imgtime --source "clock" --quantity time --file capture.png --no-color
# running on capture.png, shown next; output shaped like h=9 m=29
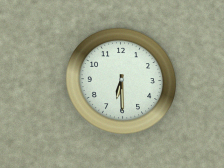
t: h=6 m=30
